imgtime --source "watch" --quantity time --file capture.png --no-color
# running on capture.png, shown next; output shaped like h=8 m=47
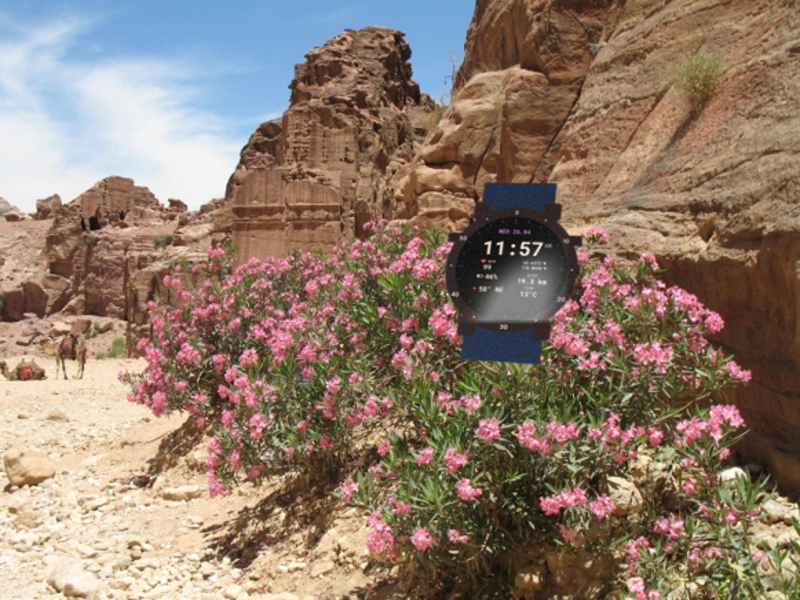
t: h=11 m=57
